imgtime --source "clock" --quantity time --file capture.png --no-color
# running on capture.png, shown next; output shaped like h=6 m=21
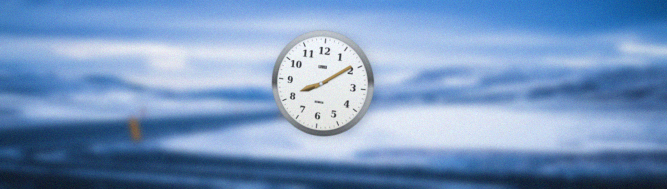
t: h=8 m=9
